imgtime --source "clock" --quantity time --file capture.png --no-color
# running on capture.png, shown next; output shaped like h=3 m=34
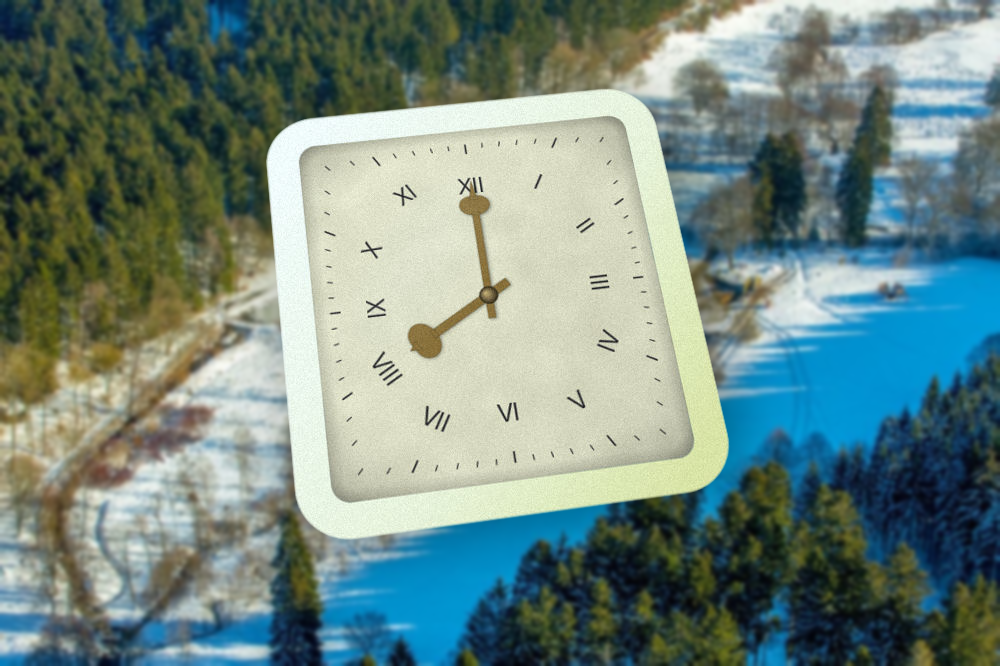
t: h=8 m=0
